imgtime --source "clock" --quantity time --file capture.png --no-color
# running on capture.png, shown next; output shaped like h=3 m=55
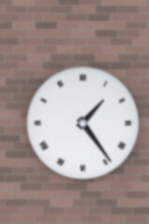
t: h=1 m=24
